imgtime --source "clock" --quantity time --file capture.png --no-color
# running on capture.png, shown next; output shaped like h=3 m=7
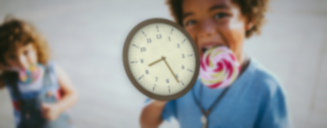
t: h=8 m=26
